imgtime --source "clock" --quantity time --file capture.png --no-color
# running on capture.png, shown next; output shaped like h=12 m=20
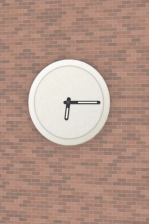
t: h=6 m=15
